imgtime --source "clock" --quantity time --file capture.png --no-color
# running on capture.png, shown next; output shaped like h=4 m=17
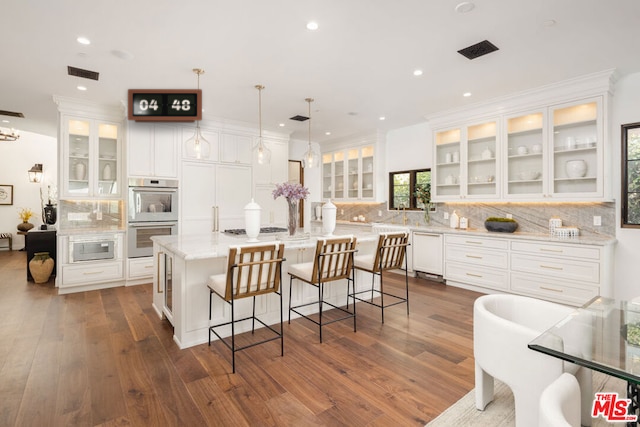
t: h=4 m=48
